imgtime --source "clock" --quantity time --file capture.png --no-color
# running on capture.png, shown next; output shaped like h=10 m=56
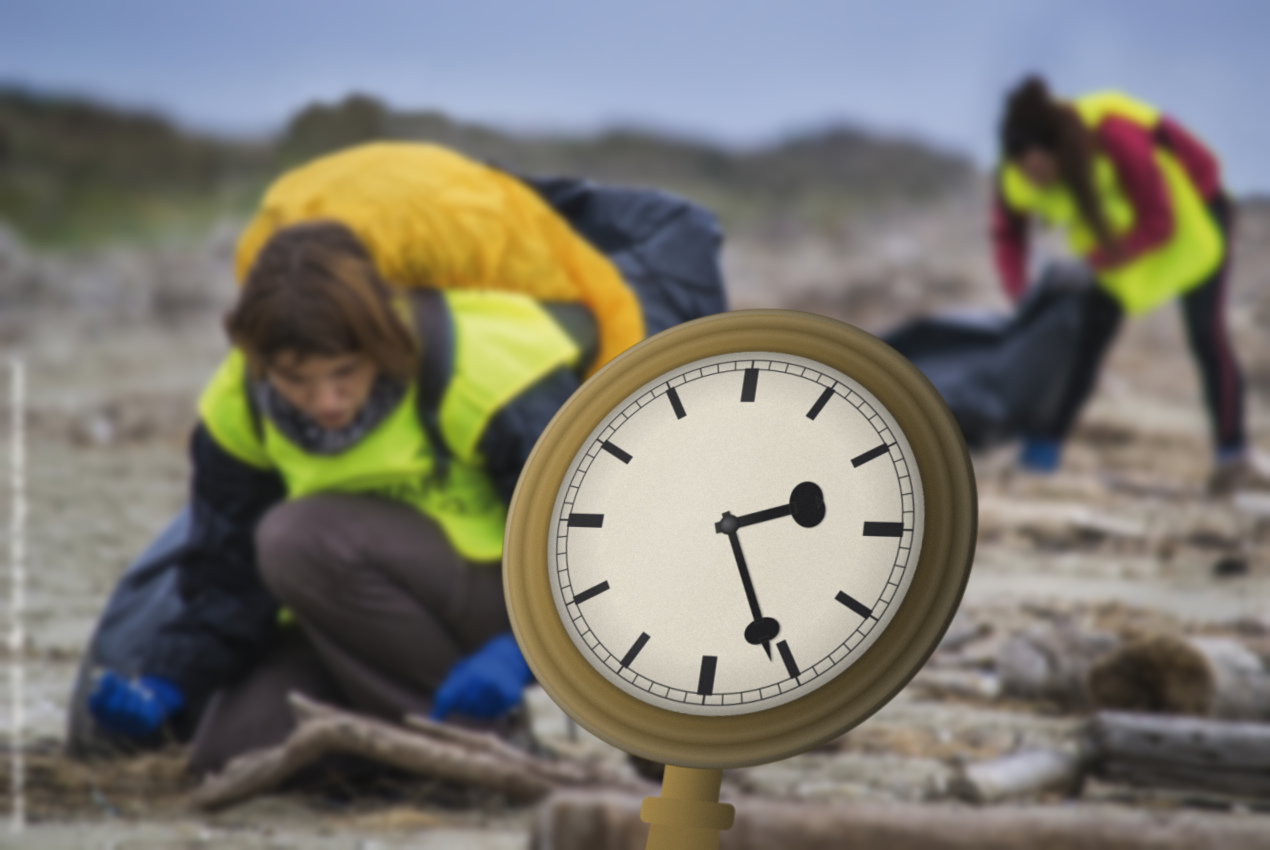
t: h=2 m=26
